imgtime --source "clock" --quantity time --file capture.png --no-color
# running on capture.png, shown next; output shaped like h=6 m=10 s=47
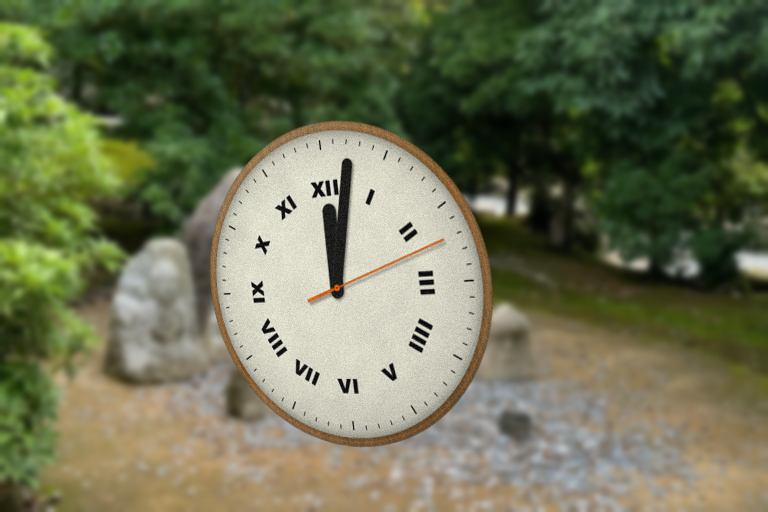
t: h=12 m=2 s=12
